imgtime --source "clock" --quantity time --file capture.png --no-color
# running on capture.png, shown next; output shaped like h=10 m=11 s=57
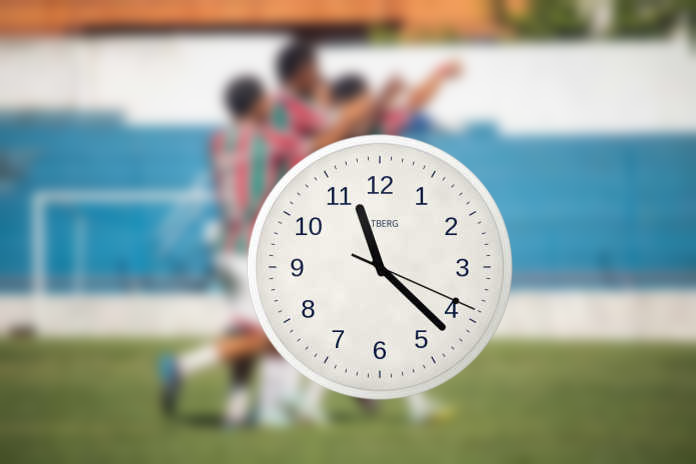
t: h=11 m=22 s=19
